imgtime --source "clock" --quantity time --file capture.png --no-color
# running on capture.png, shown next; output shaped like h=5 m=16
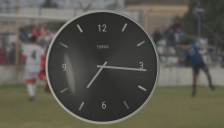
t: h=7 m=16
